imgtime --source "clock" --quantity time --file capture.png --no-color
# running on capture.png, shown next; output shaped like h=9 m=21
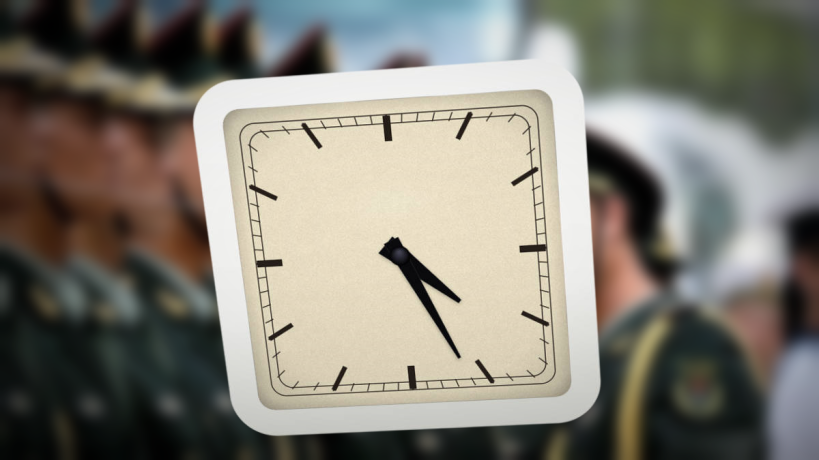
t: h=4 m=26
